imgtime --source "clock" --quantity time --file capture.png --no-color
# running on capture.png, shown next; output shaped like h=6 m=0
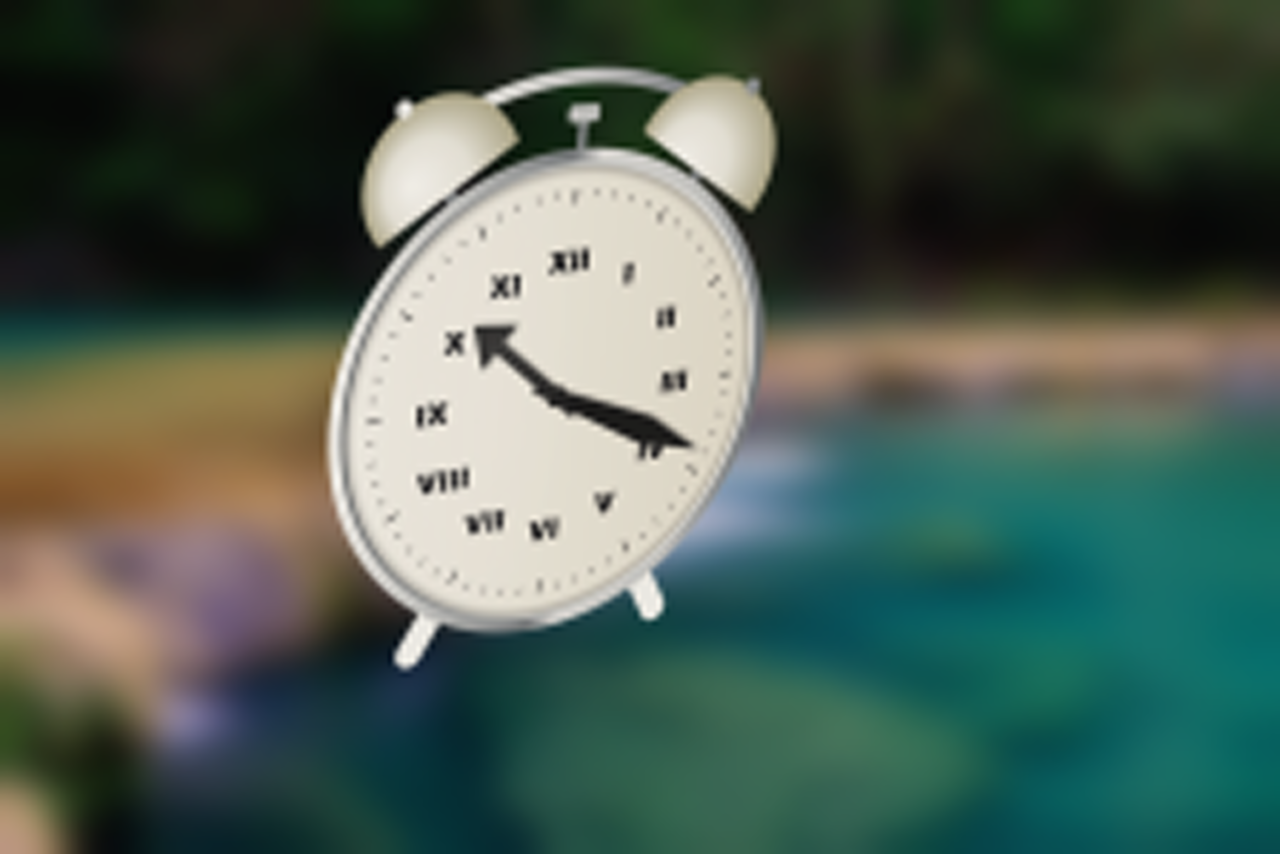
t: h=10 m=19
